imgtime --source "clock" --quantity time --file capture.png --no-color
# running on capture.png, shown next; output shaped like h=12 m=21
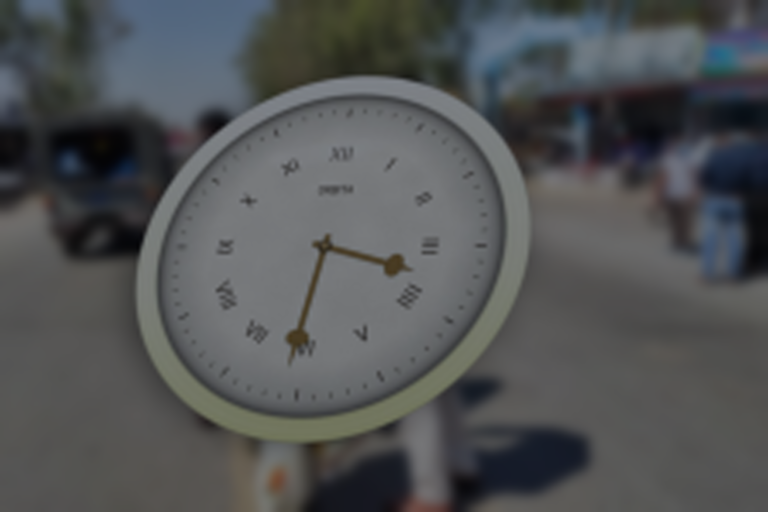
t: h=3 m=31
